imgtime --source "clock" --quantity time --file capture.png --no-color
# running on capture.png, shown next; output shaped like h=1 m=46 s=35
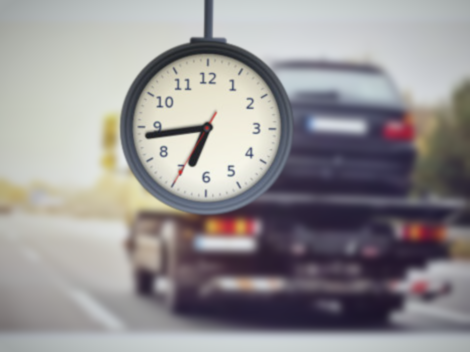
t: h=6 m=43 s=35
